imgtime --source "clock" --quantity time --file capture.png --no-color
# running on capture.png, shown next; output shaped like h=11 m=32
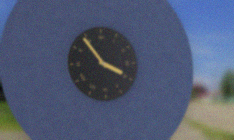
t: h=3 m=54
